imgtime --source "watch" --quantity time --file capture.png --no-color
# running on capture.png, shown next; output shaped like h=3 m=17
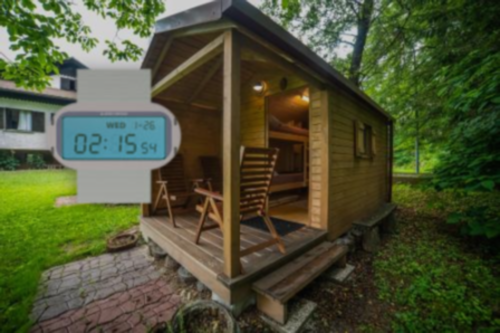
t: h=2 m=15
